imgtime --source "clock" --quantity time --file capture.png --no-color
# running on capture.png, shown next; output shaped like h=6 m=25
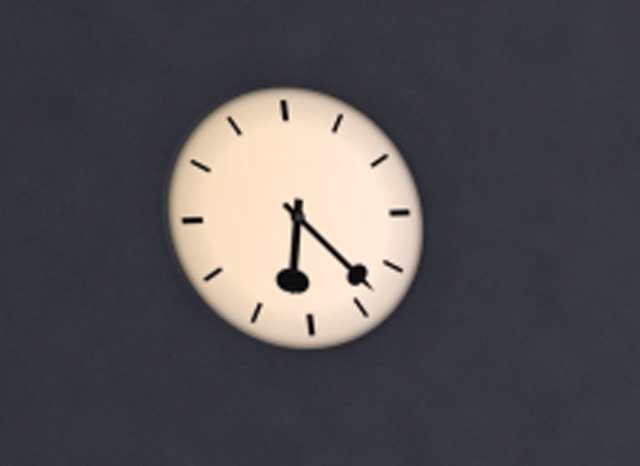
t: h=6 m=23
